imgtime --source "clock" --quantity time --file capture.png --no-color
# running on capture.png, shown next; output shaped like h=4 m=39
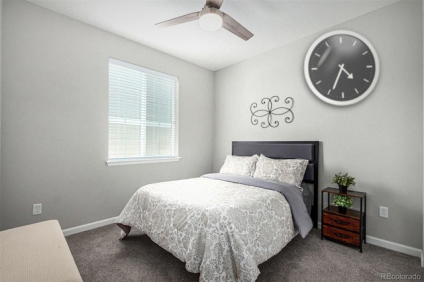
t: h=4 m=34
